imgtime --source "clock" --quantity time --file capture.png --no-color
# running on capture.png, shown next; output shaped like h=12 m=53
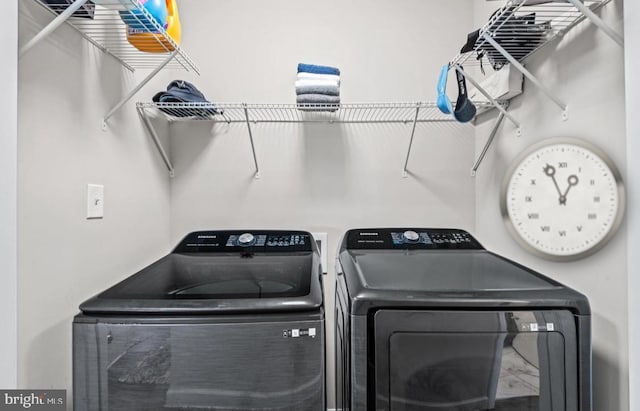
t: h=12 m=56
